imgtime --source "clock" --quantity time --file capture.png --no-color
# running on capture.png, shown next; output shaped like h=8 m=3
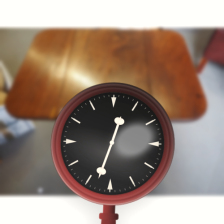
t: h=12 m=33
